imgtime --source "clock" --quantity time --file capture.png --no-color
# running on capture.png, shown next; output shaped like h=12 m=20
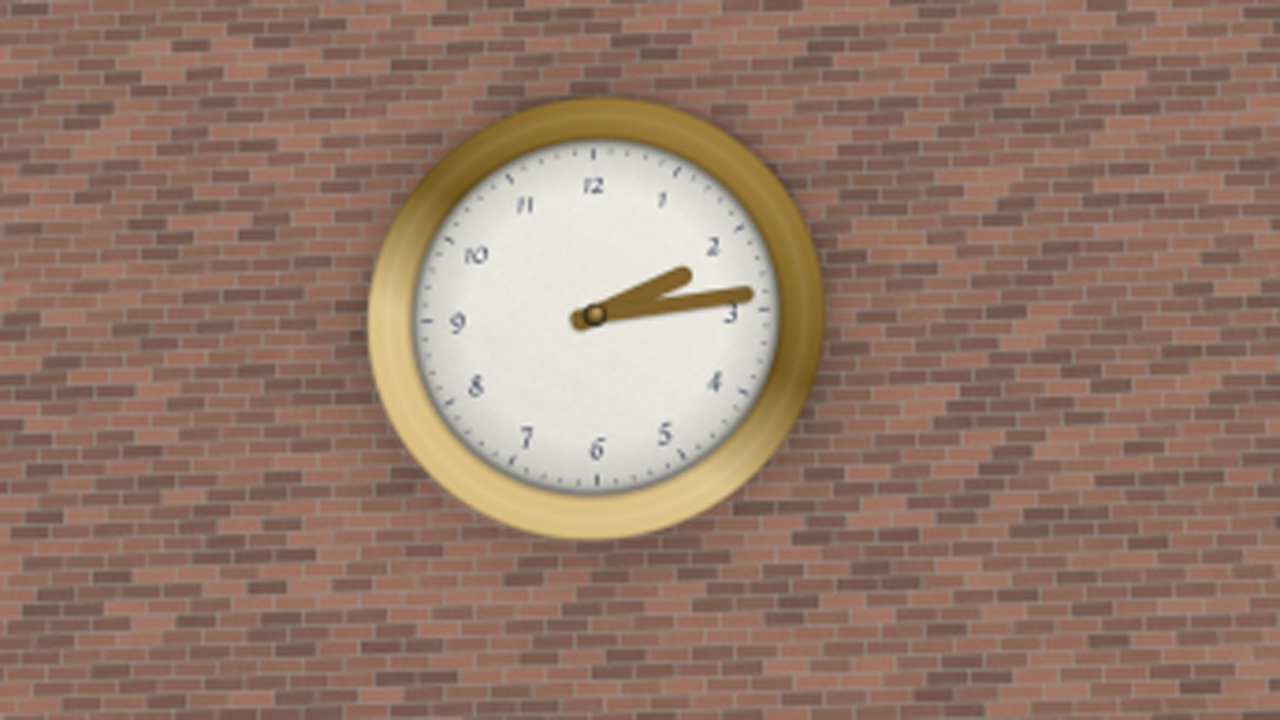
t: h=2 m=14
